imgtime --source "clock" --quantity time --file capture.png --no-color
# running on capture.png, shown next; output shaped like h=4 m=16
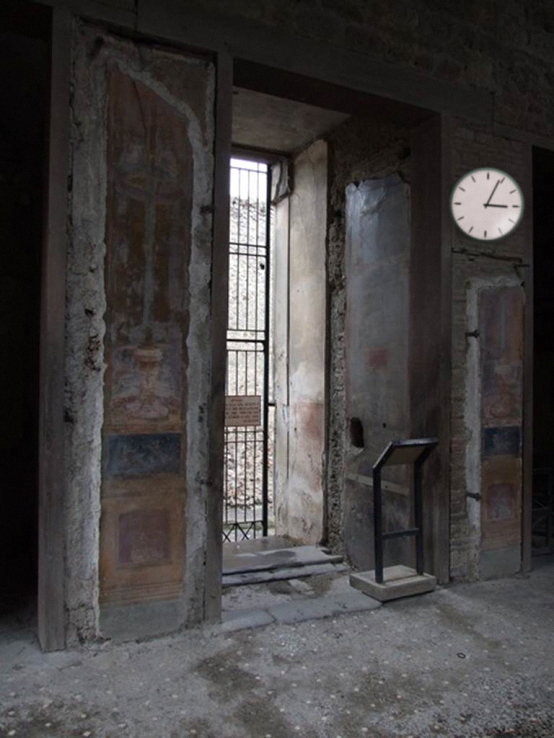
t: h=3 m=4
